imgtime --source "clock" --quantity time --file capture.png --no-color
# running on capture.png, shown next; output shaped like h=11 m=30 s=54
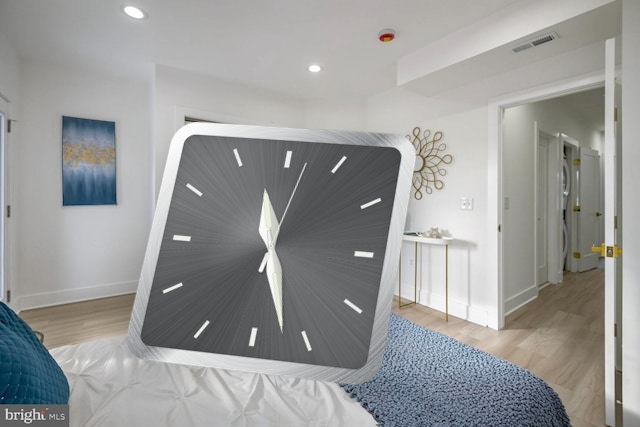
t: h=11 m=27 s=2
